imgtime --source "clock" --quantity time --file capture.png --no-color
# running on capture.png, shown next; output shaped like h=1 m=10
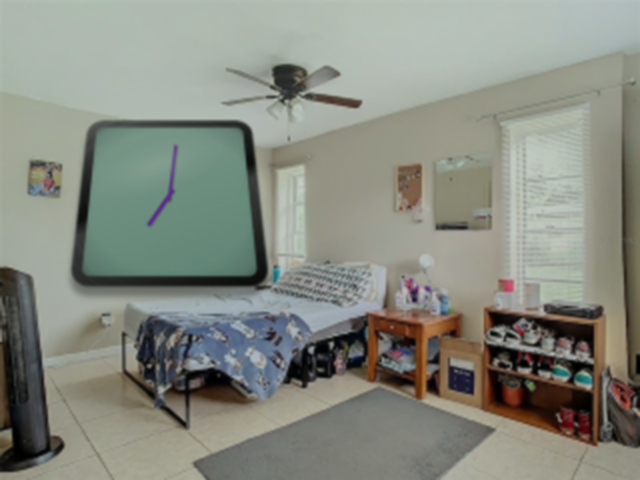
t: h=7 m=1
